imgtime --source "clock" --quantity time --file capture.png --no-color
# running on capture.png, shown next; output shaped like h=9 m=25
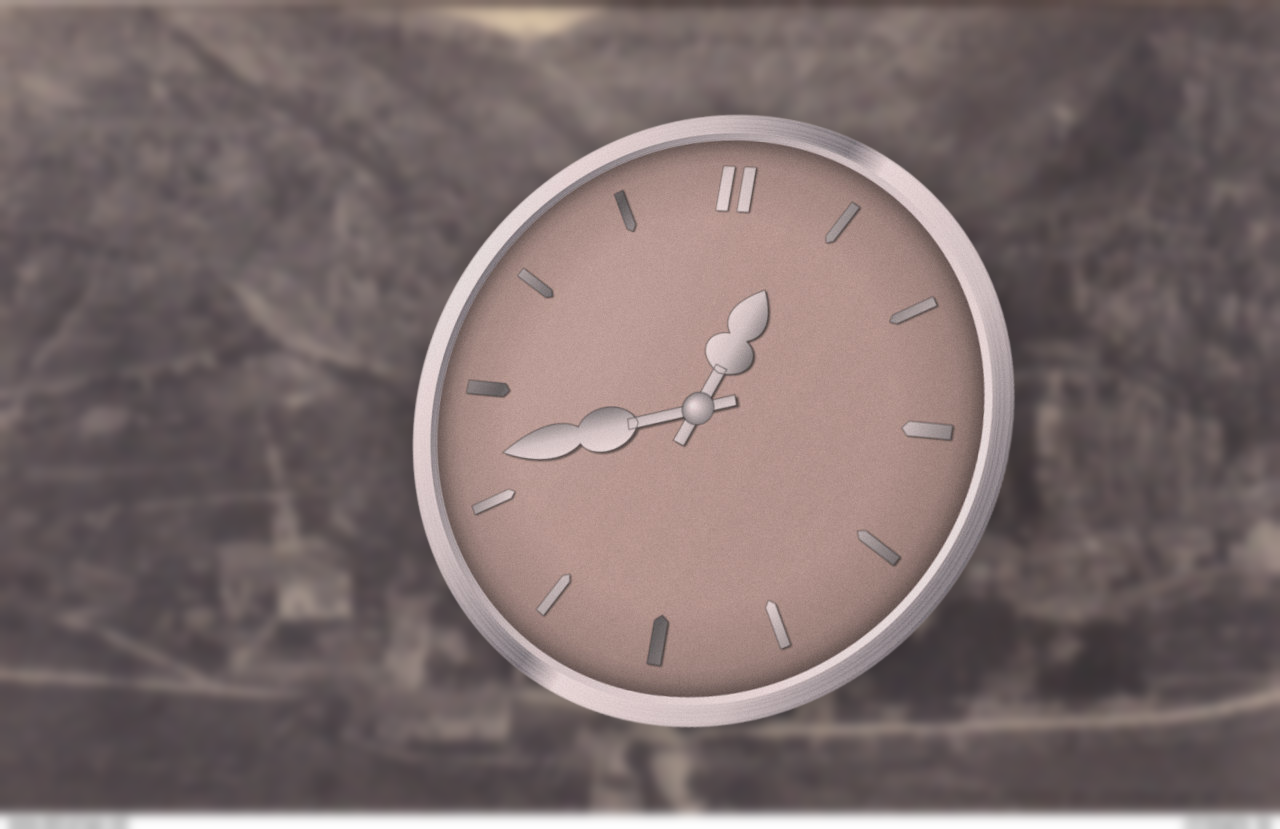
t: h=12 m=42
